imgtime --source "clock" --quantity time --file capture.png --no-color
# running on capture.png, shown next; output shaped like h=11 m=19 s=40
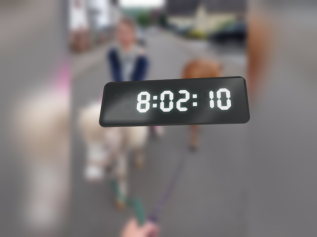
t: h=8 m=2 s=10
